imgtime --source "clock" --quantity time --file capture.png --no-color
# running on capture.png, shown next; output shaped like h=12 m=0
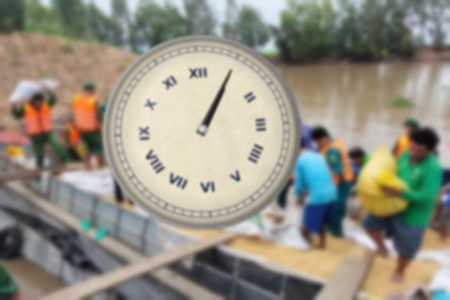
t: h=1 m=5
